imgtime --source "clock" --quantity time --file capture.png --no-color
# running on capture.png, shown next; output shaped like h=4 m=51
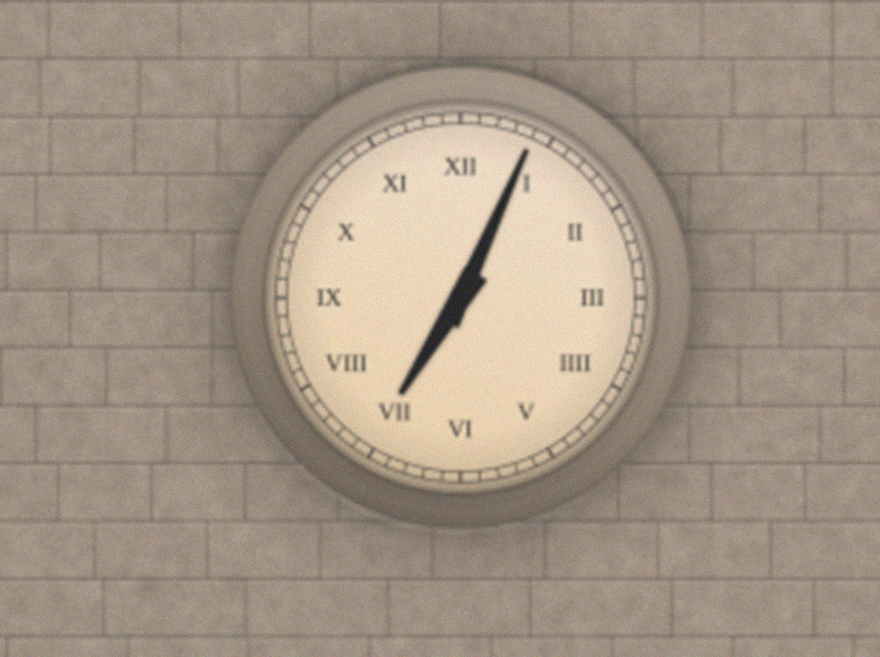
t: h=7 m=4
